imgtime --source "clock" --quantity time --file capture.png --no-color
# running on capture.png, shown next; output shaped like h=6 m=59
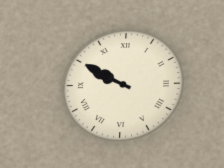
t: h=9 m=50
